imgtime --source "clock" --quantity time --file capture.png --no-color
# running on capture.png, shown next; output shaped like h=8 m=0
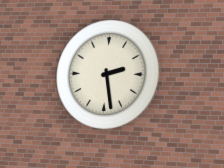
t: h=2 m=28
